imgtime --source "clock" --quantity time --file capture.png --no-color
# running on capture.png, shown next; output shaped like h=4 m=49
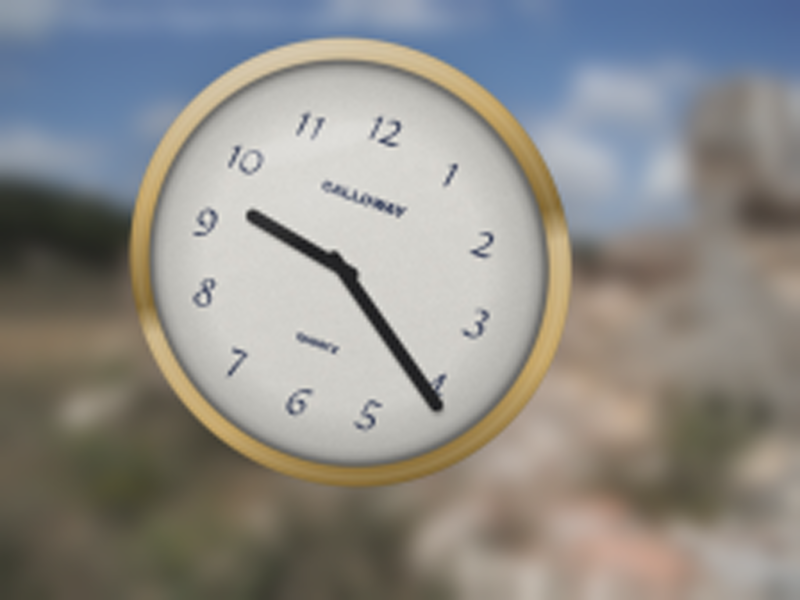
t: h=9 m=21
